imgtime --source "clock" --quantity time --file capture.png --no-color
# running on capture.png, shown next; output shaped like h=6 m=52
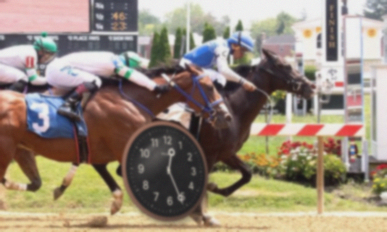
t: h=12 m=26
